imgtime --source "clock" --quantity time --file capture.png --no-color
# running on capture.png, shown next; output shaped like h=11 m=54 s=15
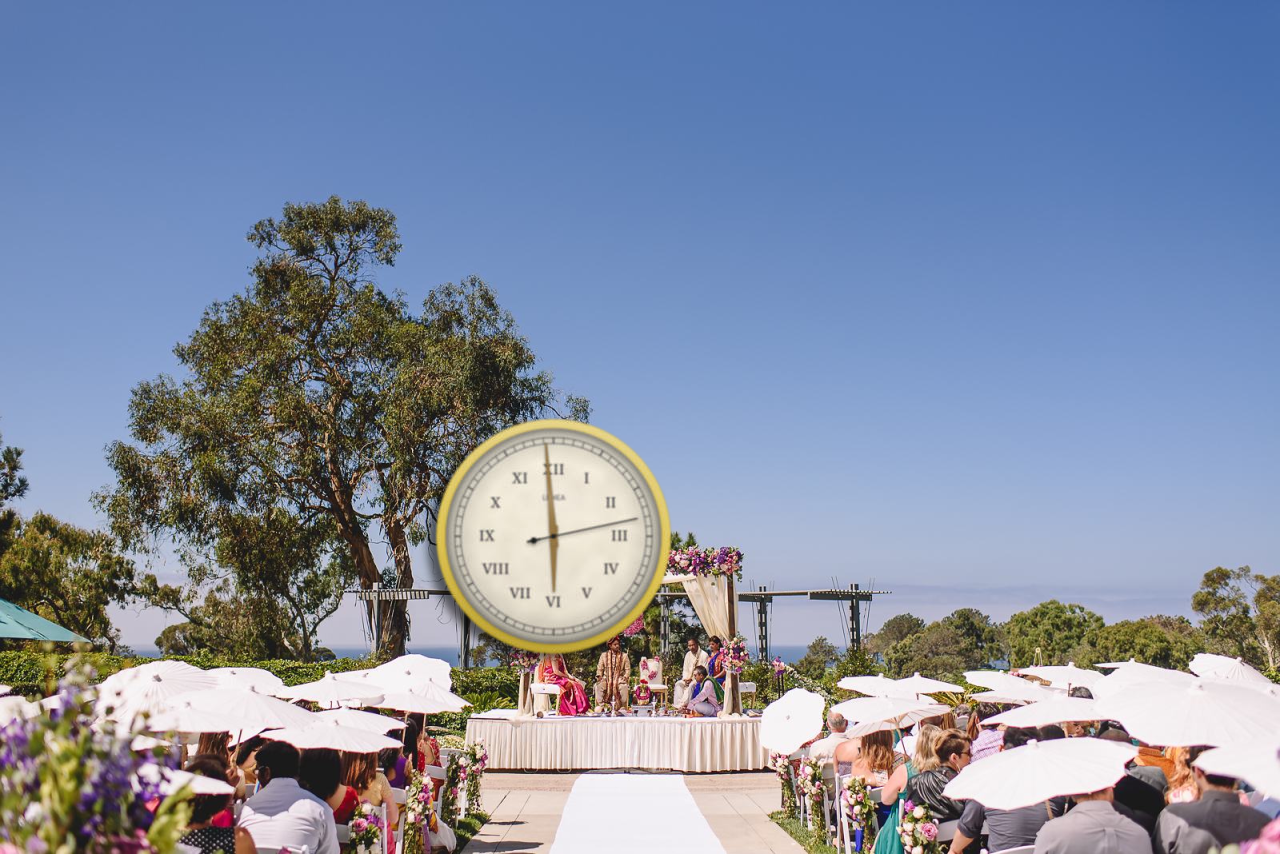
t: h=5 m=59 s=13
